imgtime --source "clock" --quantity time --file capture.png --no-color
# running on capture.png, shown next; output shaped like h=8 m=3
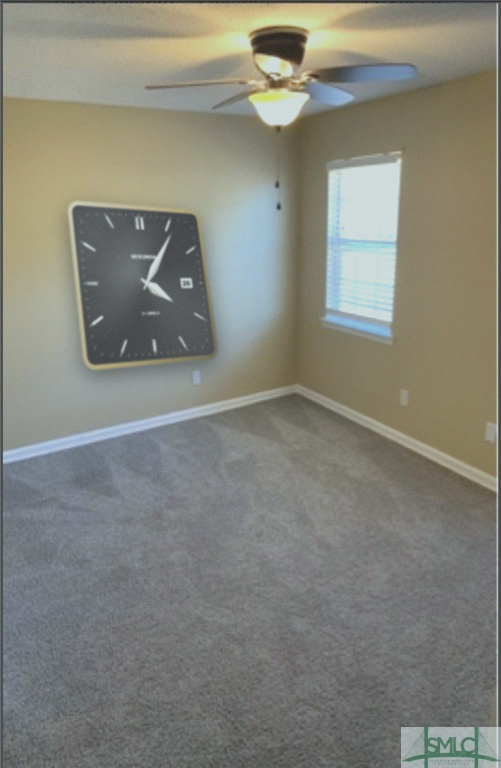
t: h=4 m=6
